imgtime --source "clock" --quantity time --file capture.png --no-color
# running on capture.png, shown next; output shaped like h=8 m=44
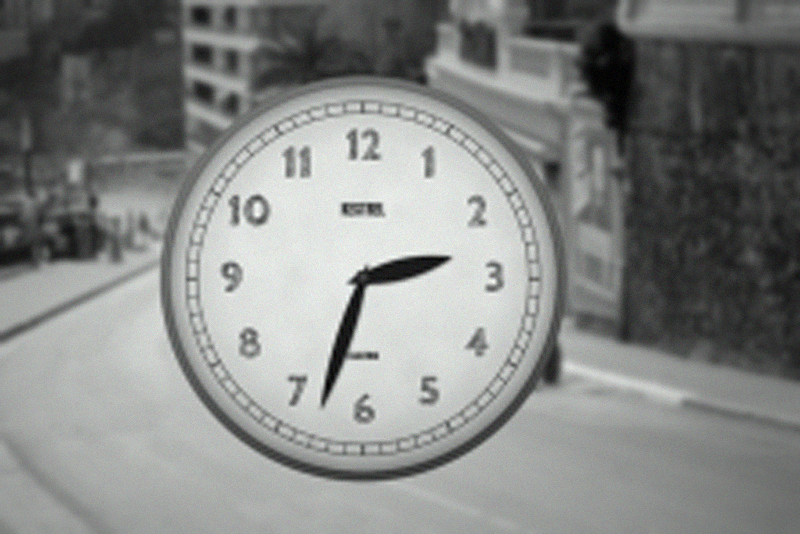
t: h=2 m=33
